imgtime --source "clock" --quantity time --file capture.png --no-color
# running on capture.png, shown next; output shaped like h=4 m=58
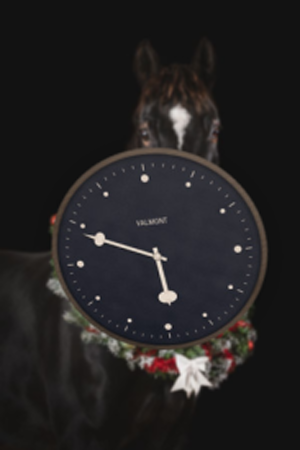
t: h=5 m=49
